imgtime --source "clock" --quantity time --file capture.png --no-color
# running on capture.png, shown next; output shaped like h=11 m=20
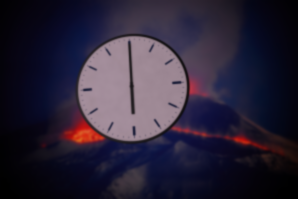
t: h=6 m=0
